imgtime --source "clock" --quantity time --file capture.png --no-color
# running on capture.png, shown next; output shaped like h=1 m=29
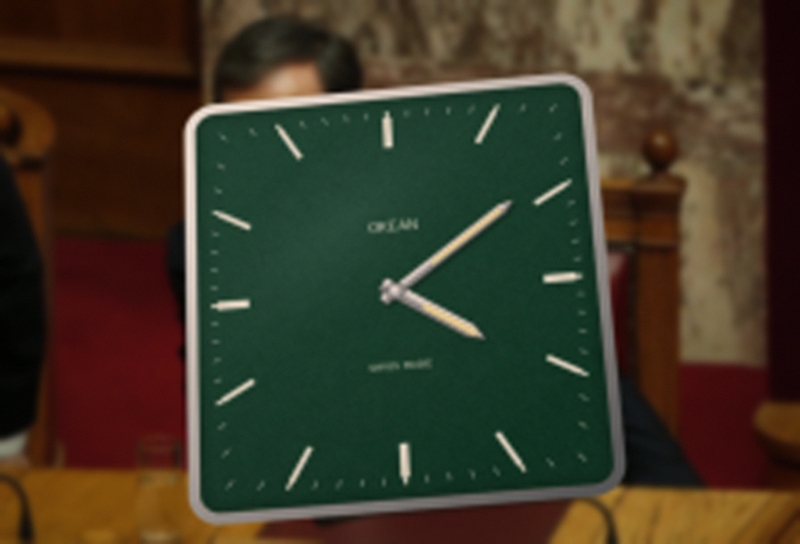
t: h=4 m=9
